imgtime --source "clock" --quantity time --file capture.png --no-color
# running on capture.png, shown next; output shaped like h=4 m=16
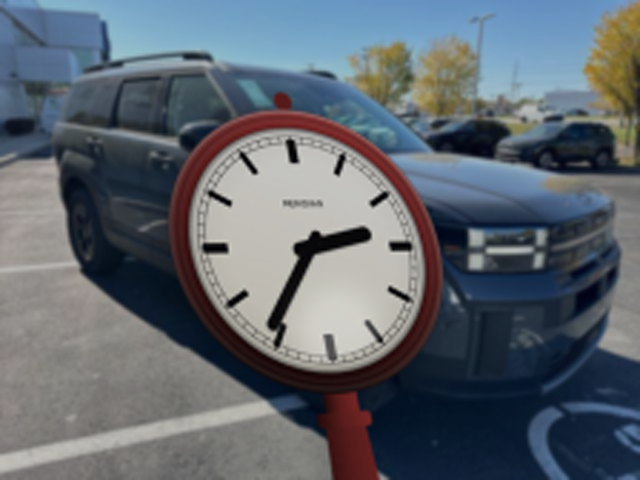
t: h=2 m=36
